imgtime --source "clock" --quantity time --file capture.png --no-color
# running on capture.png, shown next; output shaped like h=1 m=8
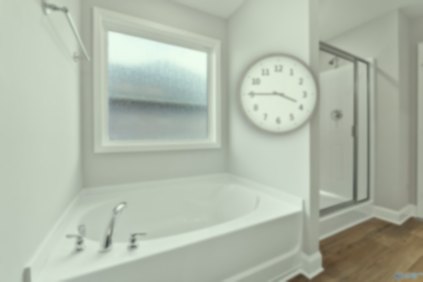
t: h=3 m=45
